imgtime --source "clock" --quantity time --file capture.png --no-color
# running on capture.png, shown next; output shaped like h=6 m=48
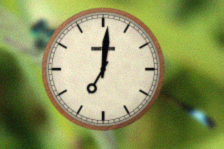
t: h=7 m=1
